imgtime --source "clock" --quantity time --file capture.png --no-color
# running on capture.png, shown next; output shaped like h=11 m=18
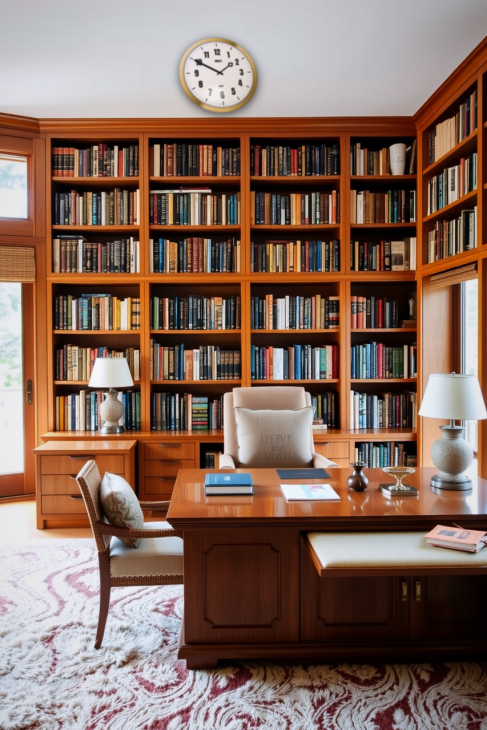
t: h=1 m=50
